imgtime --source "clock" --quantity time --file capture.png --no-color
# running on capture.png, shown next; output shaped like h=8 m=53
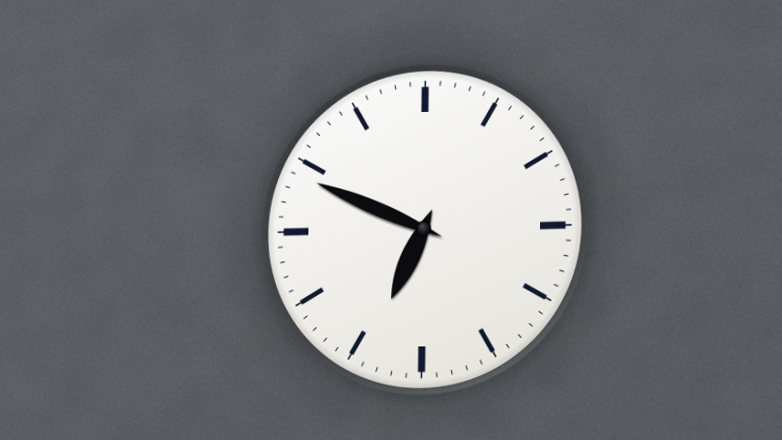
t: h=6 m=49
